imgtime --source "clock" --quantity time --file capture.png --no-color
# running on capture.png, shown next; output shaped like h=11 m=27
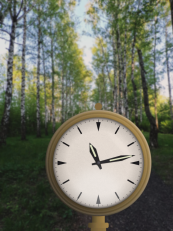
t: h=11 m=13
